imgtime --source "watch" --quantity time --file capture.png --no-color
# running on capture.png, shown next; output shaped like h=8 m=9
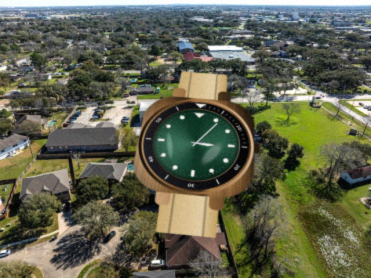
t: h=3 m=6
